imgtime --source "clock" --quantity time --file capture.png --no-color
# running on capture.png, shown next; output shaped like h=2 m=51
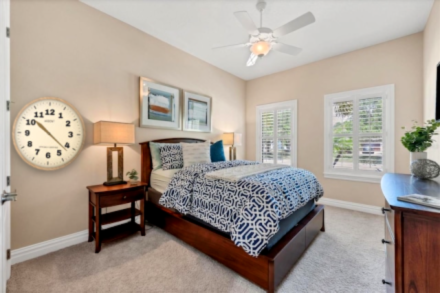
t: h=10 m=22
